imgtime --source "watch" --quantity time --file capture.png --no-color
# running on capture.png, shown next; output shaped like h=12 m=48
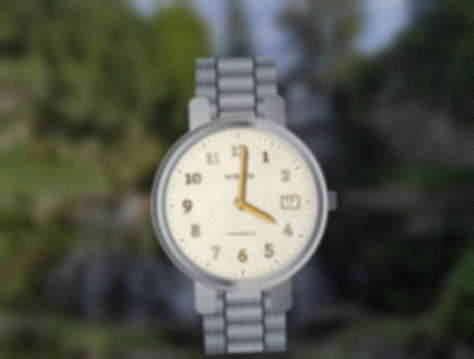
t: h=4 m=1
